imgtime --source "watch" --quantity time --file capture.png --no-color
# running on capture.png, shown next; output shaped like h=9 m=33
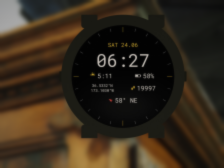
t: h=6 m=27
